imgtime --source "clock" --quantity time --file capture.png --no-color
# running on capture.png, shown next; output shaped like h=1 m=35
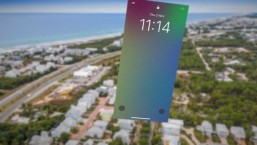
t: h=11 m=14
